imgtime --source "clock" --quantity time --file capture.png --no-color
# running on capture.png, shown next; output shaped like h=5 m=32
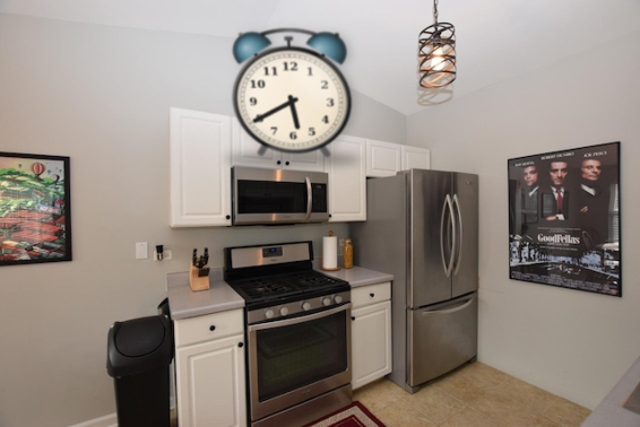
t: h=5 m=40
